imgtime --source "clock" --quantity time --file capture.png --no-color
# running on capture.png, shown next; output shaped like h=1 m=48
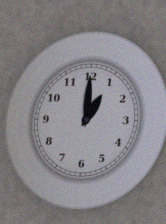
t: h=1 m=0
